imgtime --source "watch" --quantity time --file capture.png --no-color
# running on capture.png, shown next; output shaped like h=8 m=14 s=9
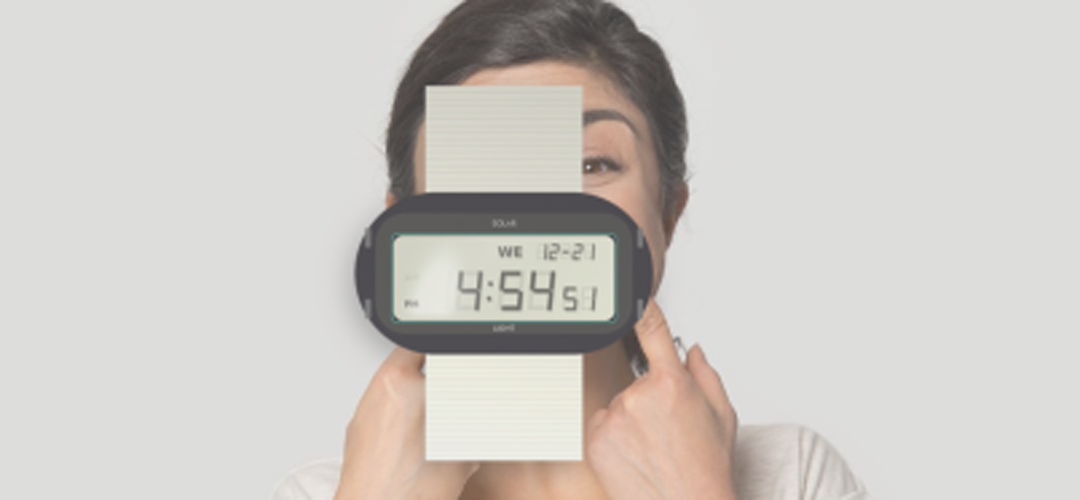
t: h=4 m=54 s=51
